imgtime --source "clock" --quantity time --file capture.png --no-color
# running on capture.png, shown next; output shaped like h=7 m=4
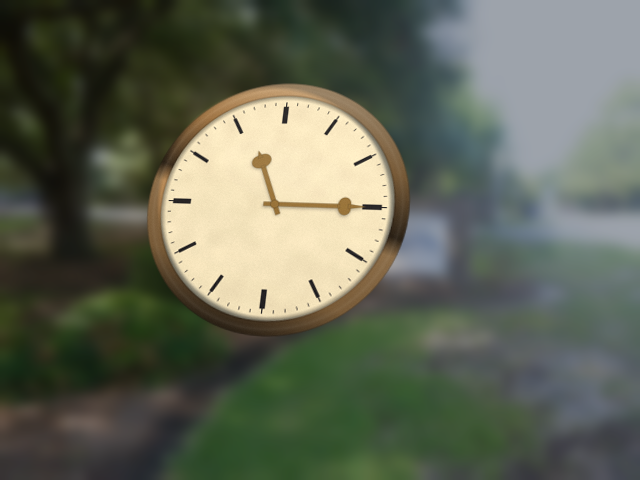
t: h=11 m=15
